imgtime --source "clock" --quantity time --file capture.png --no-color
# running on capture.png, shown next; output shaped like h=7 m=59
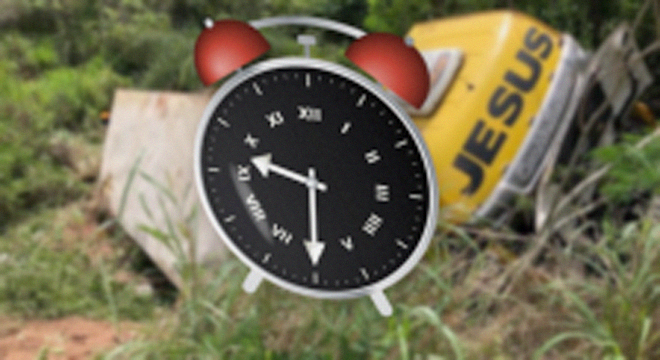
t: h=9 m=30
